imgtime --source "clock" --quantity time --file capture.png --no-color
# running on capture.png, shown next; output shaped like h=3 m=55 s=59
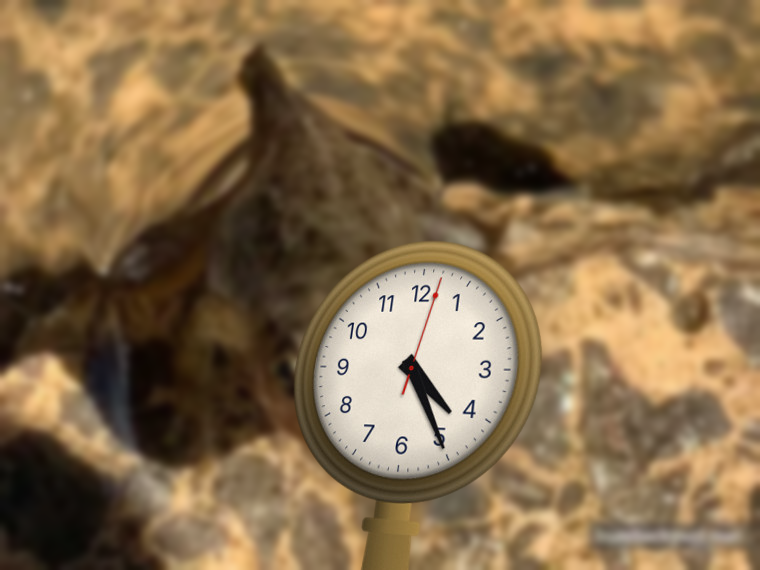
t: h=4 m=25 s=2
